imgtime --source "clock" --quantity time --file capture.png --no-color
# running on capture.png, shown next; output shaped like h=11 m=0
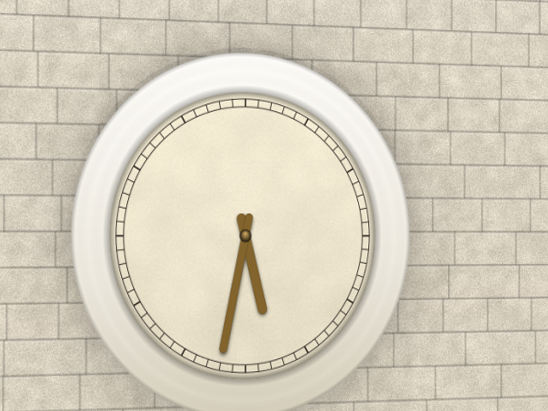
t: h=5 m=32
